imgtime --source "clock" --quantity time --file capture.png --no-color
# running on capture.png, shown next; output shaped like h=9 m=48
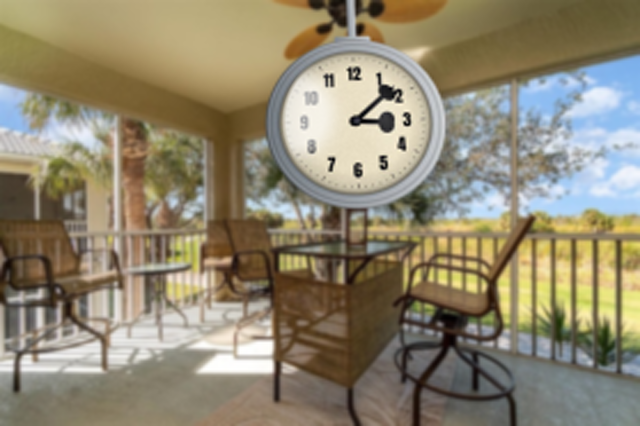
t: h=3 m=8
